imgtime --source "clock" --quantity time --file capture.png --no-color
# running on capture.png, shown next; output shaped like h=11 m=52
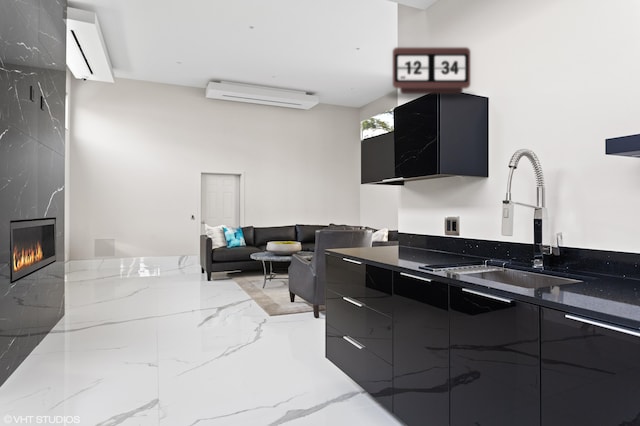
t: h=12 m=34
